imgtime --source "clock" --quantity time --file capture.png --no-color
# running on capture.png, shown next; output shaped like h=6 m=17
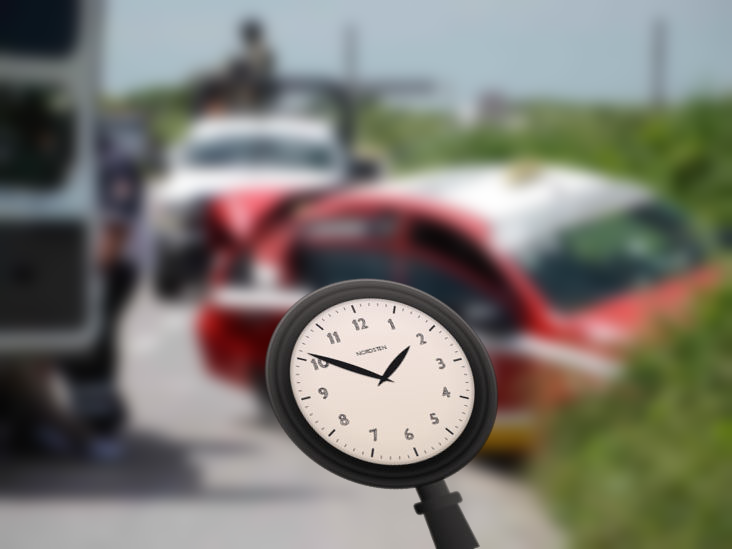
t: h=1 m=51
